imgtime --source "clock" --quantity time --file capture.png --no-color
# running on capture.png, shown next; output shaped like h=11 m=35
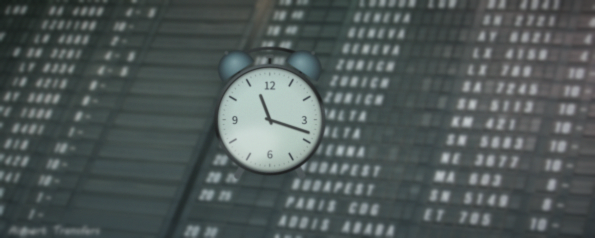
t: h=11 m=18
